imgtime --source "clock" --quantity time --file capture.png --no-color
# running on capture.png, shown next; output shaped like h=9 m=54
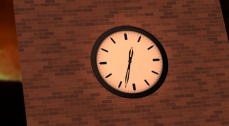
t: h=12 m=33
